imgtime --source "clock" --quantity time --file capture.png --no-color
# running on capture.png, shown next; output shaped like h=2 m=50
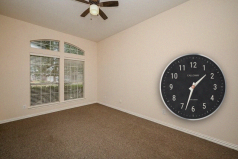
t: h=1 m=33
